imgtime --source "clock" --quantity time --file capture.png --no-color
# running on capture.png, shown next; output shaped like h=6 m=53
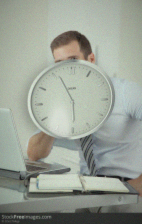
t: h=5 m=56
